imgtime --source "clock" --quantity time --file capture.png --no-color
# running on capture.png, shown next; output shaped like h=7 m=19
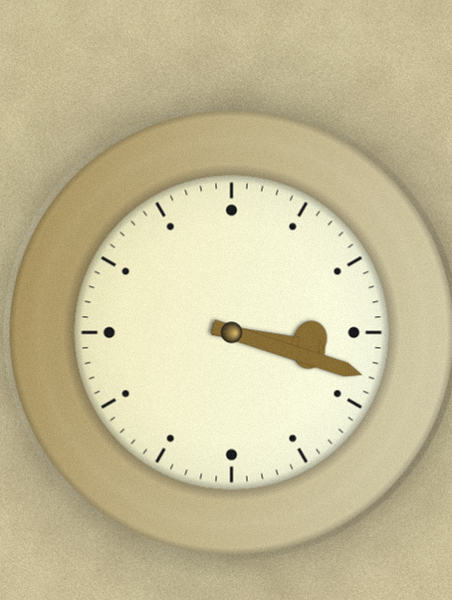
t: h=3 m=18
